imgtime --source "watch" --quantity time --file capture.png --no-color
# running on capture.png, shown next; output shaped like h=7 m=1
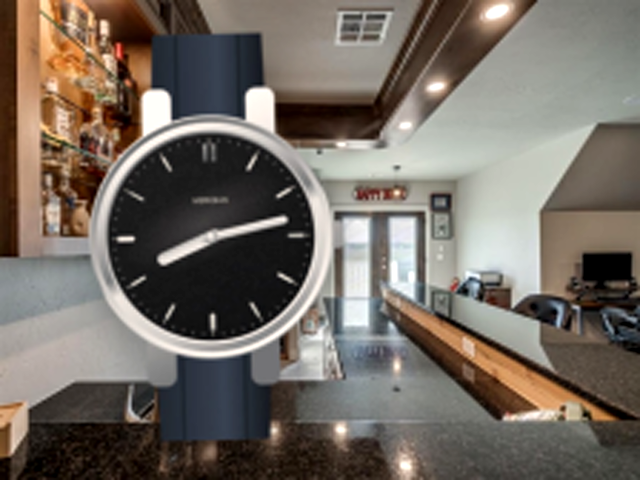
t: h=8 m=13
